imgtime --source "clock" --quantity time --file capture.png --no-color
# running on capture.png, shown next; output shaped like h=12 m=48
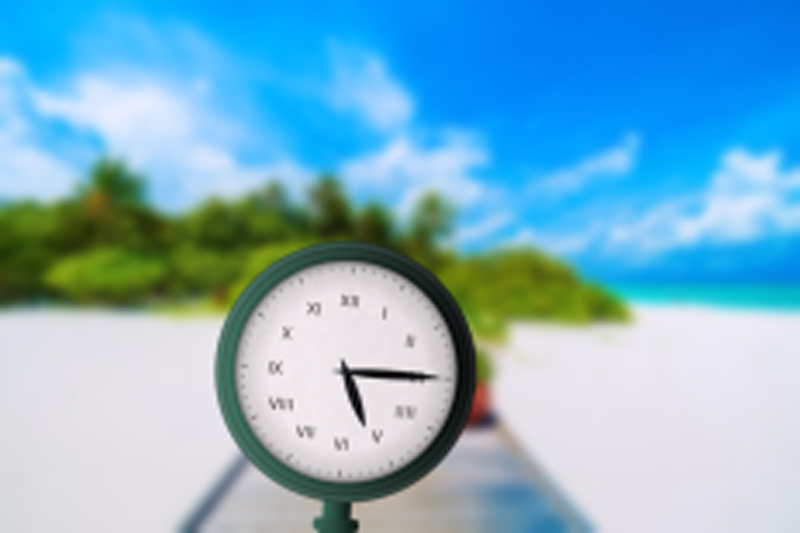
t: h=5 m=15
